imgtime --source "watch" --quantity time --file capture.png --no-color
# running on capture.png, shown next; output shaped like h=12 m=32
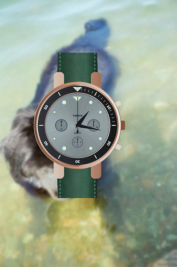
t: h=1 m=17
